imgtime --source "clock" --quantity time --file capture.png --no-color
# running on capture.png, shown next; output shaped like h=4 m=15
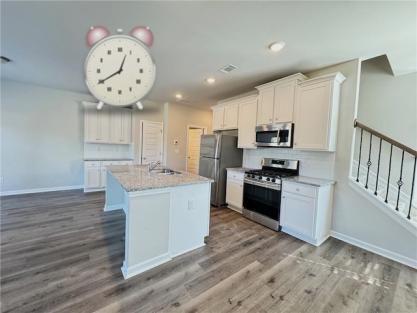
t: h=12 m=40
